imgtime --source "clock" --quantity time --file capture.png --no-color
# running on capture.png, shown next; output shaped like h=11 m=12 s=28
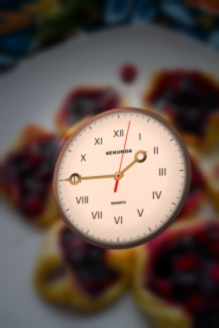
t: h=1 m=45 s=2
